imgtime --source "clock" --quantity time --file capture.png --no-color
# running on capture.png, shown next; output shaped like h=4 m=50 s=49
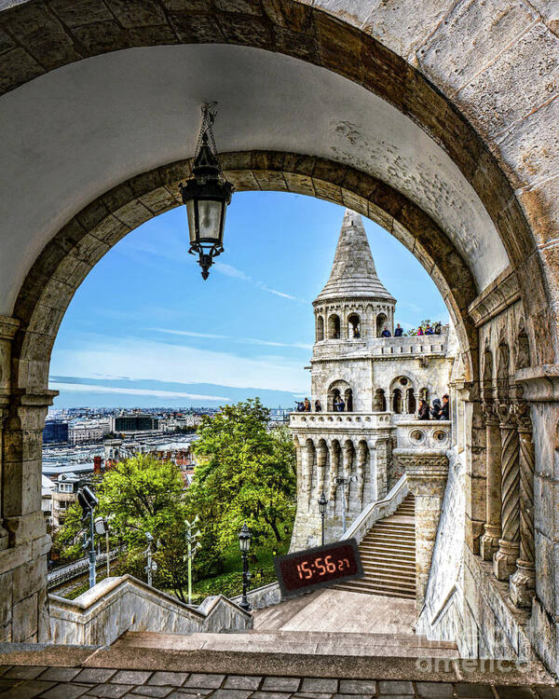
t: h=15 m=56 s=27
